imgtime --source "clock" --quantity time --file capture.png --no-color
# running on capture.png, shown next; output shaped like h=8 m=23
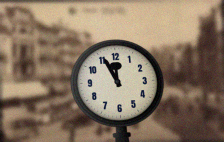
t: h=11 m=56
